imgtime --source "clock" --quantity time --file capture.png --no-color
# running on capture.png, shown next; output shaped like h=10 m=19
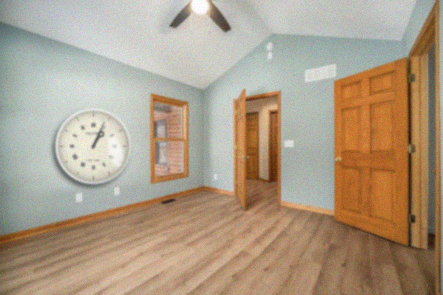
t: h=1 m=4
